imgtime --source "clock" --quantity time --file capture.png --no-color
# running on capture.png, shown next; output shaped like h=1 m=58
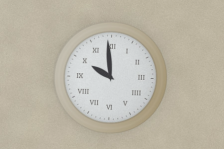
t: h=9 m=59
